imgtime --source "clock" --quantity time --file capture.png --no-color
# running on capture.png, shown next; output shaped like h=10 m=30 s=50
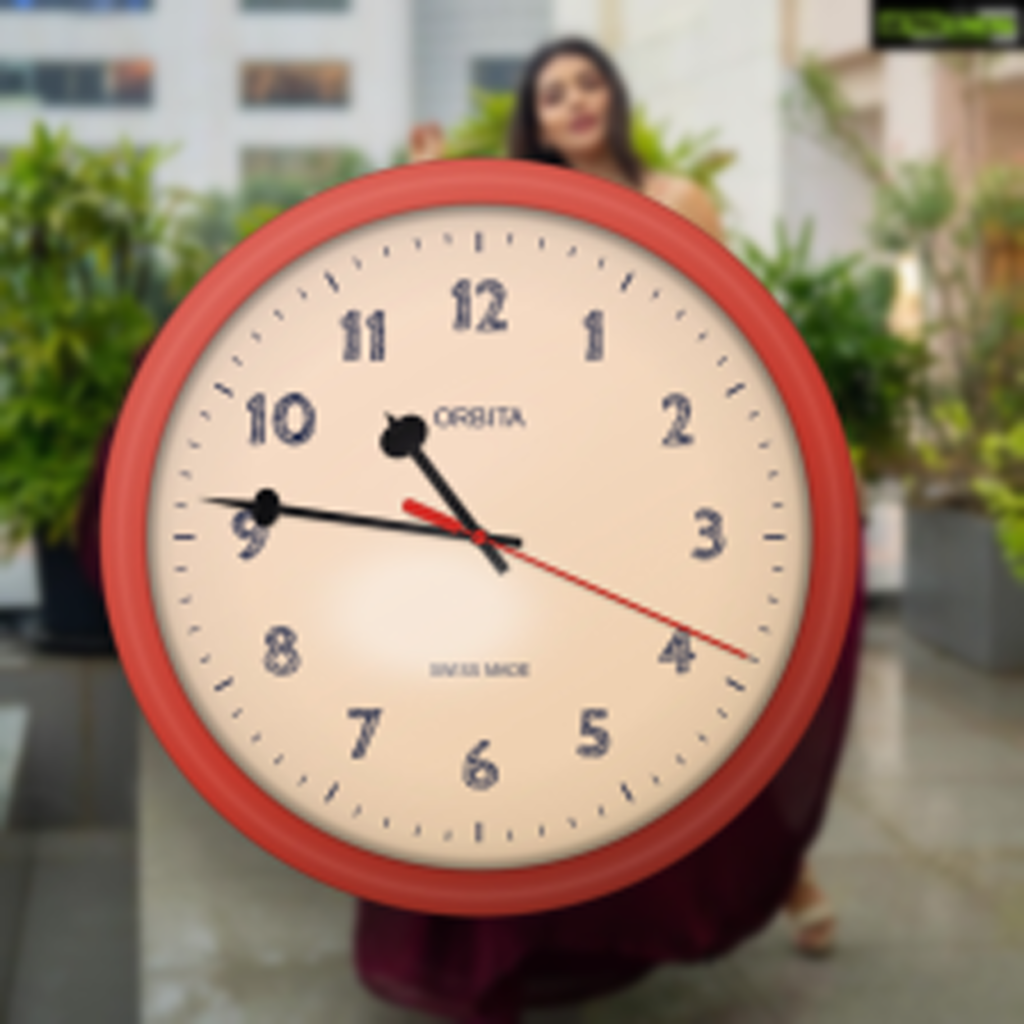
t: h=10 m=46 s=19
